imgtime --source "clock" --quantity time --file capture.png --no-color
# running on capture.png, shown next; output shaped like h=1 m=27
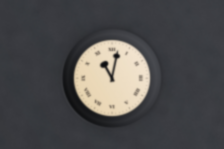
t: h=11 m=2
